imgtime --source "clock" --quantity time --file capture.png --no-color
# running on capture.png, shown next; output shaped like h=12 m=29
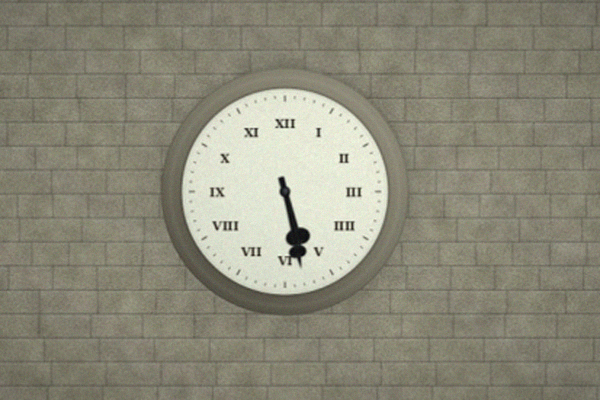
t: h=5 m=28
